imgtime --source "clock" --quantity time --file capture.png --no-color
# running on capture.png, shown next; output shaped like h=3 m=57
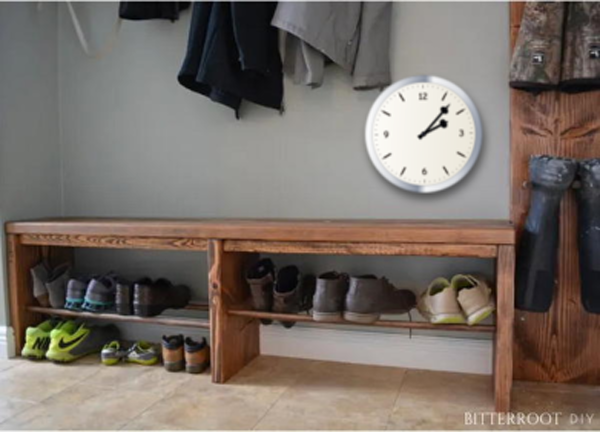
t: h=2 m=7
